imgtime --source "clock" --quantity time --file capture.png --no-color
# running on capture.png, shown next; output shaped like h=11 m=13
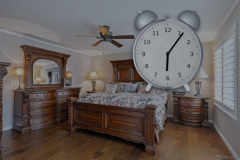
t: h=6 m=6
